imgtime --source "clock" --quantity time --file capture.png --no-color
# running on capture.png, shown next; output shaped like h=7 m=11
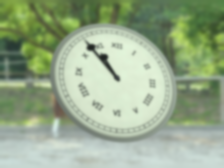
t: h=10 m=53
